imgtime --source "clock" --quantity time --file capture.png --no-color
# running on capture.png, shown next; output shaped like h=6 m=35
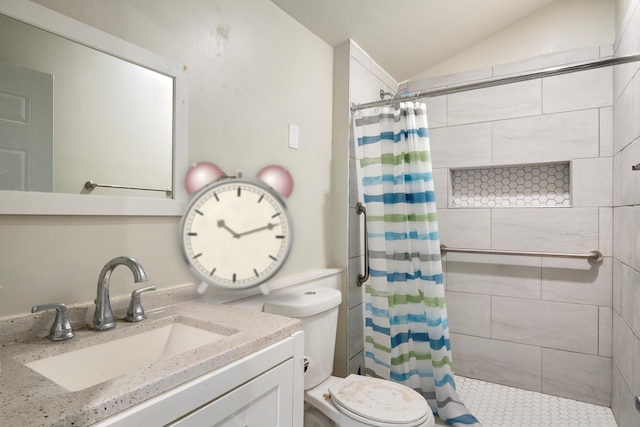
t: h=10 m=12
